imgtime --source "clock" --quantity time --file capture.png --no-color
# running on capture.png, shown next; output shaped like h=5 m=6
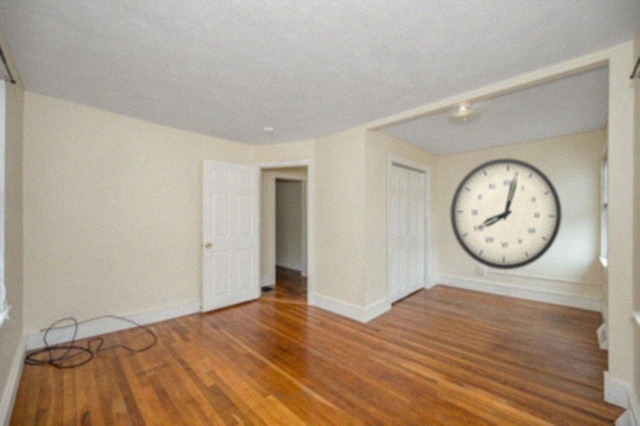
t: h=8 m=2
